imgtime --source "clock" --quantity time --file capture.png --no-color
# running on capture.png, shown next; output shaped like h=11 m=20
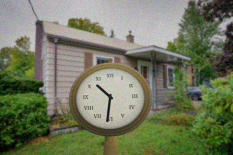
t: h=10 m=31
